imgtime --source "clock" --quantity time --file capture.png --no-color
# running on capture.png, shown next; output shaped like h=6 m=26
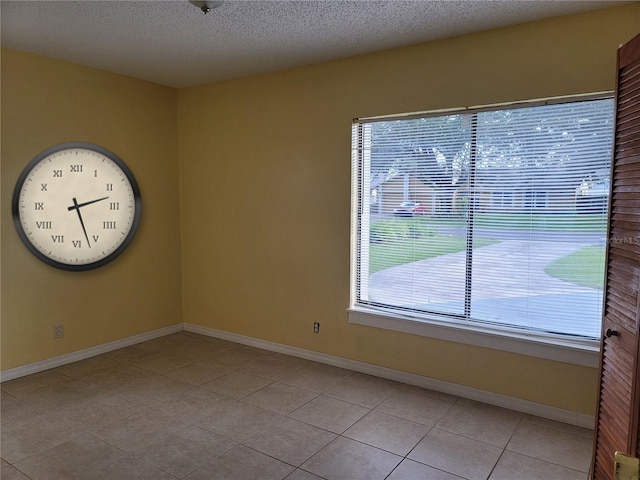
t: h=2 m=27
